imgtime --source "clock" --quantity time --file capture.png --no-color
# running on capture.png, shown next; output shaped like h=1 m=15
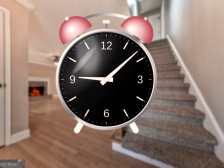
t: h=9 m=8
